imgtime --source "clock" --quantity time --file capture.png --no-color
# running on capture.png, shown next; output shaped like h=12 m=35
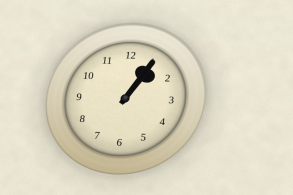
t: h=1 m=5
